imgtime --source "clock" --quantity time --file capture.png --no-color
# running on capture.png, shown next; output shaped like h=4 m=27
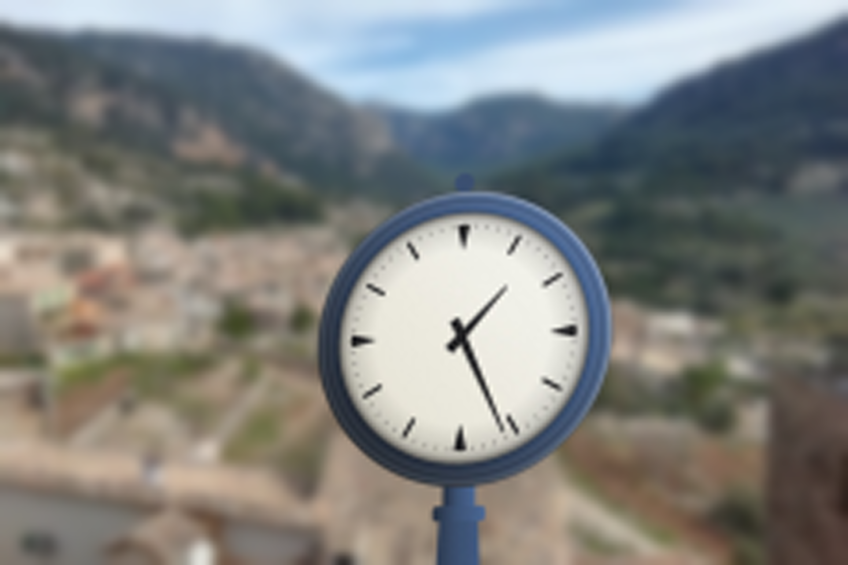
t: h=1 m=26
